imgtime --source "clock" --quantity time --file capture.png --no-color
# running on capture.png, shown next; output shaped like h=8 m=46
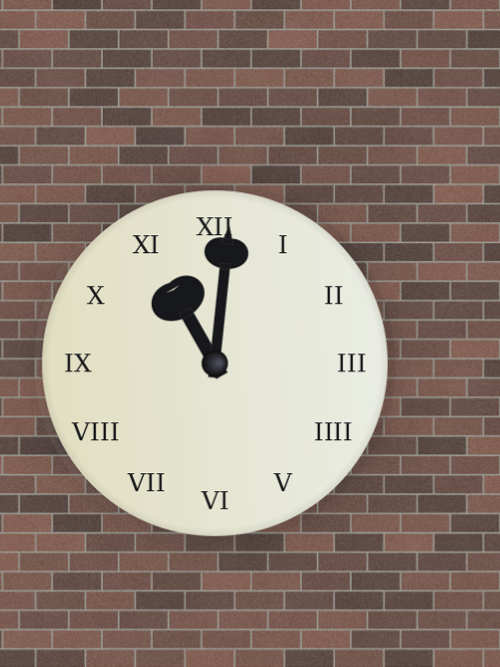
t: h=11 m=1
